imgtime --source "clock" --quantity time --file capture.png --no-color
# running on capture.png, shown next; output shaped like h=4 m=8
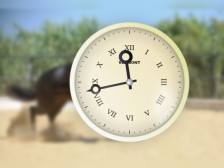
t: h=11 m=43
